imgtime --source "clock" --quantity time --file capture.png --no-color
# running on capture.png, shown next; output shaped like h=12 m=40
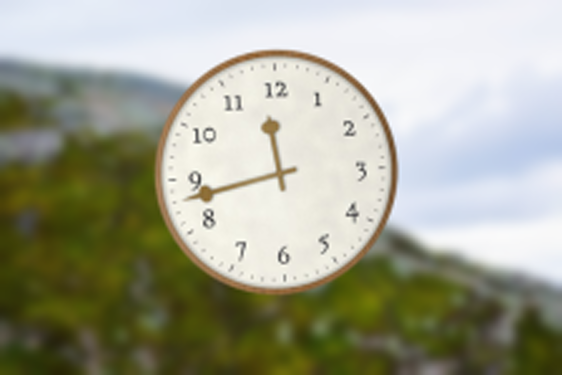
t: h=11 m=43
